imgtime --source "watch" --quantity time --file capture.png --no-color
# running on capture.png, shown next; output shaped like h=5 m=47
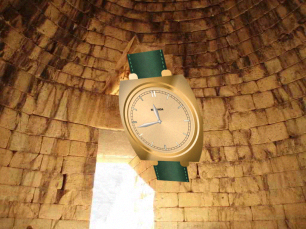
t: h=11 m=43
